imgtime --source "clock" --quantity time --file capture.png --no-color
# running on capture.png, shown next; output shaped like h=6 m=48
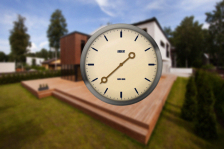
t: h=1 m=38
